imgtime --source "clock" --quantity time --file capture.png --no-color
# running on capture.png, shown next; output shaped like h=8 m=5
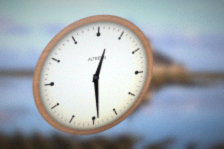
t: h=12 m=29
